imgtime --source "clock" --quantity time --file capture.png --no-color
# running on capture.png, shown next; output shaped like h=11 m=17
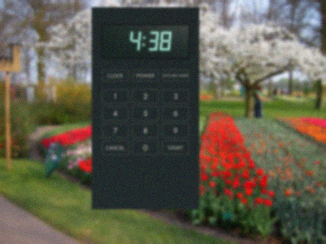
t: h=4 m=38
